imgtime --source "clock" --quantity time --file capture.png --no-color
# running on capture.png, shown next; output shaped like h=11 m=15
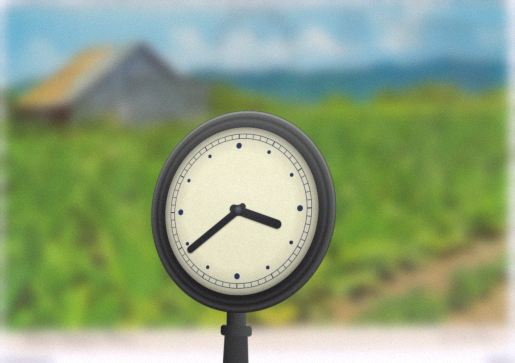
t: h=3 m=39
